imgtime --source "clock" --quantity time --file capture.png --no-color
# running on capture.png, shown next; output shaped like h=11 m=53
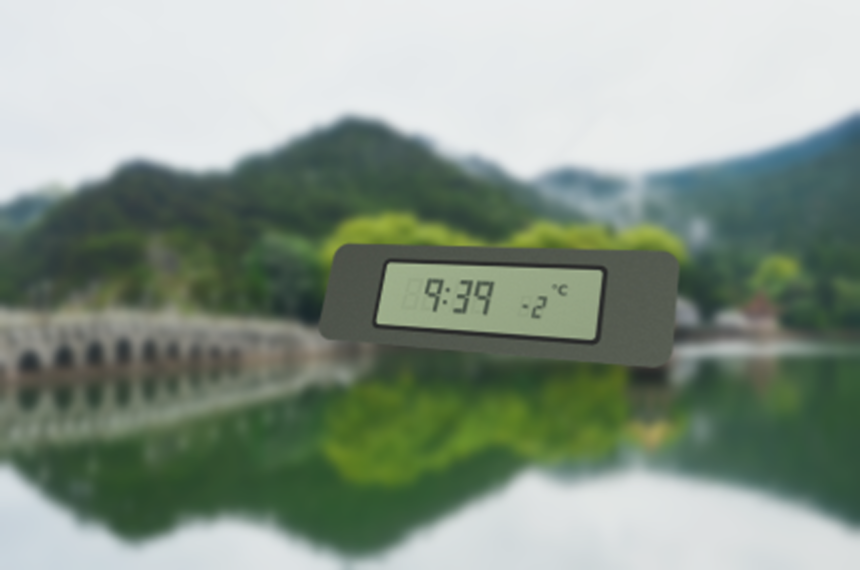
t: h=9 m=39
